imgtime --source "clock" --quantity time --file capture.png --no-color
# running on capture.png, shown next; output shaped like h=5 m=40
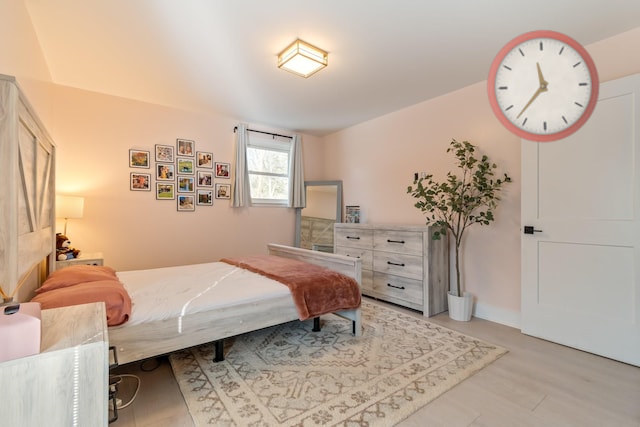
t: h=11 m=37
